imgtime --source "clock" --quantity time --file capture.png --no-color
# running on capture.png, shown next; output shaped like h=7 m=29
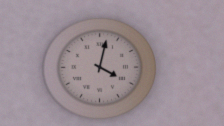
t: h=4 m=2
